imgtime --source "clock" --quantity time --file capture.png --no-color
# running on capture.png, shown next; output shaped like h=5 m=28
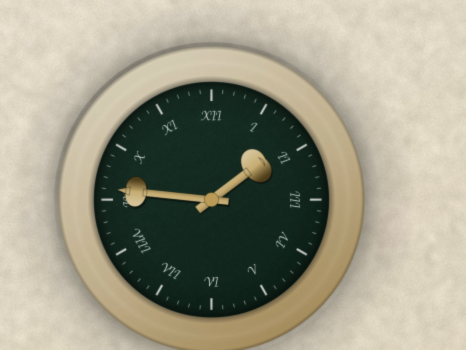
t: h=1 m=46
